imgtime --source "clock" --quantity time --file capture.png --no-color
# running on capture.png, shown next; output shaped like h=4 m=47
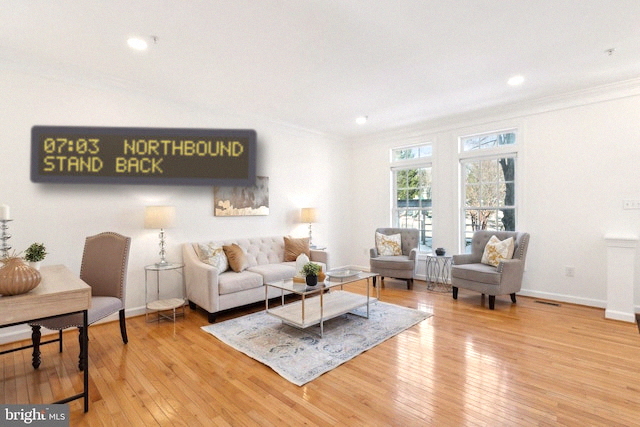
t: h=7 m=3
